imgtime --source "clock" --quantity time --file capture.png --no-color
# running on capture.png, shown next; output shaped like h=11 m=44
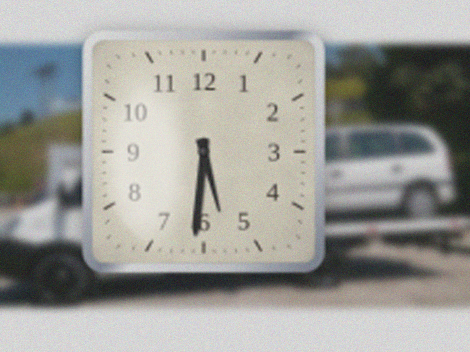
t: h=5 m=31
